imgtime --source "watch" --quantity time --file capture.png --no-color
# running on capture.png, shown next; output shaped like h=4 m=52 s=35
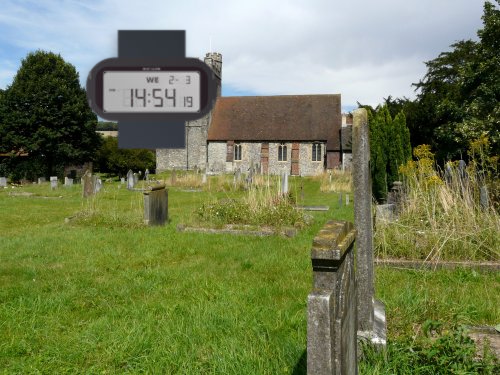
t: h=14 m=54 s=19
